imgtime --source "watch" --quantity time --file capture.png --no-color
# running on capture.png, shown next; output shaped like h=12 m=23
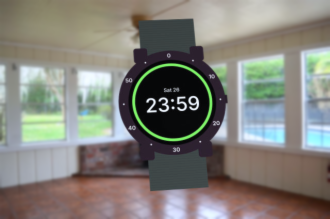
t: h=23 m=59
